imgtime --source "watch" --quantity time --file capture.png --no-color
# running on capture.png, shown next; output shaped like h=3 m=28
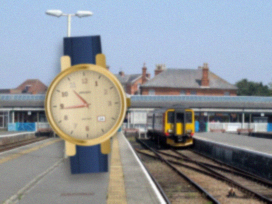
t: h=10 m=44
